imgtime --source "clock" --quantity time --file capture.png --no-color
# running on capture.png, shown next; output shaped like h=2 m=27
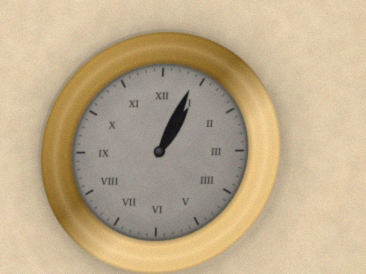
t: h=1 m=4
